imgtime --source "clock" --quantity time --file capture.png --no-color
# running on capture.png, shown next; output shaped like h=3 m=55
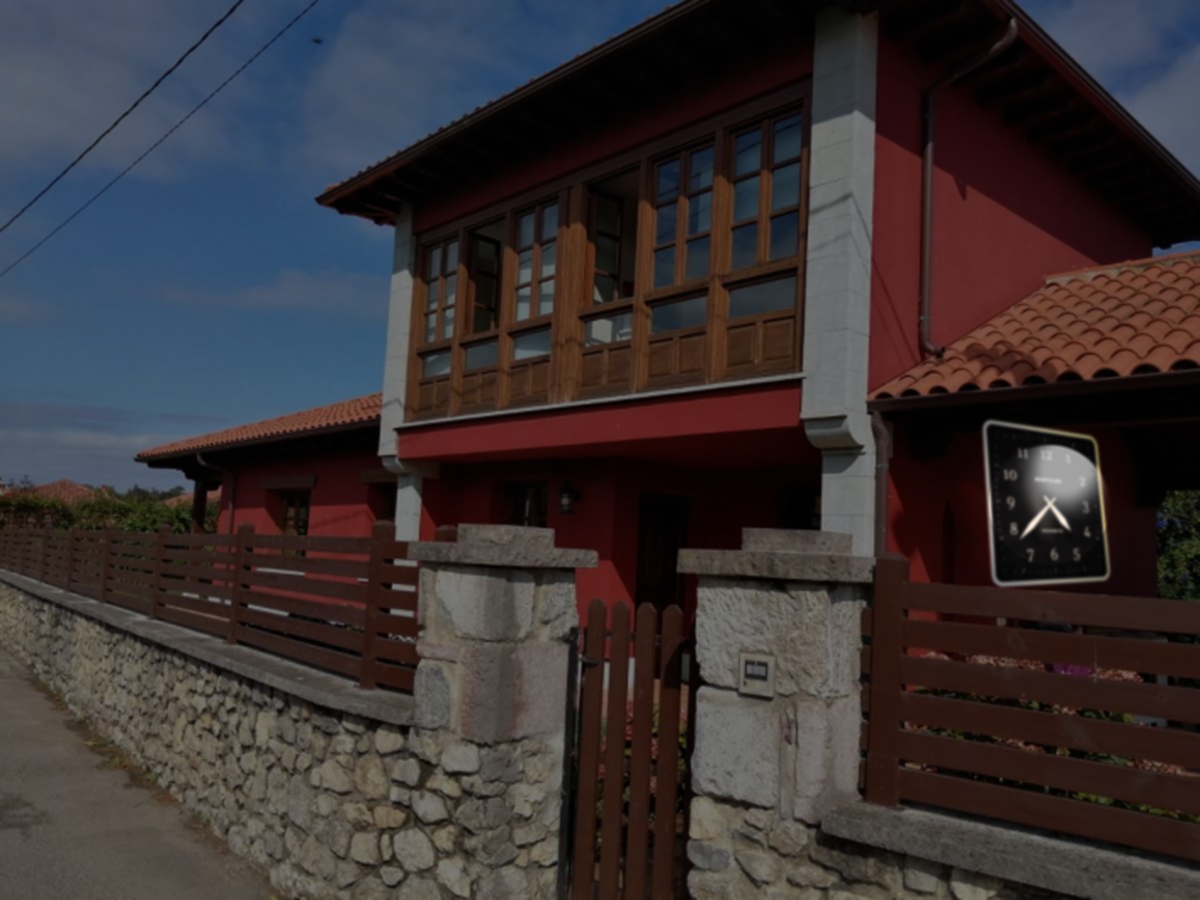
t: h=4 m=38
